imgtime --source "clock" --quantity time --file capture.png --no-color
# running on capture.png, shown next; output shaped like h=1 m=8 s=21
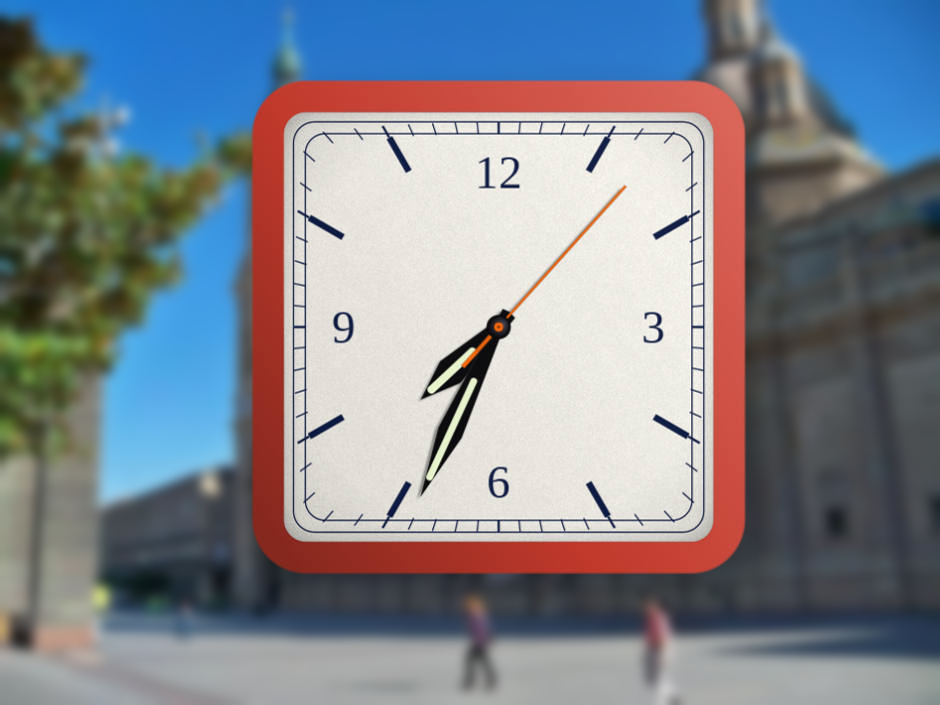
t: h=7 m=34 s=7
